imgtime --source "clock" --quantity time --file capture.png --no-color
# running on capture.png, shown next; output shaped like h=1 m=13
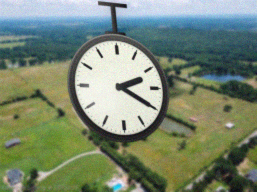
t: h=2 m=20
